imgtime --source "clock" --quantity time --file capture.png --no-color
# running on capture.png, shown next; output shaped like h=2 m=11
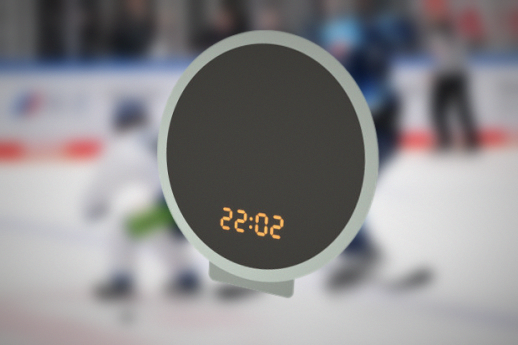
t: h=22 m=2
